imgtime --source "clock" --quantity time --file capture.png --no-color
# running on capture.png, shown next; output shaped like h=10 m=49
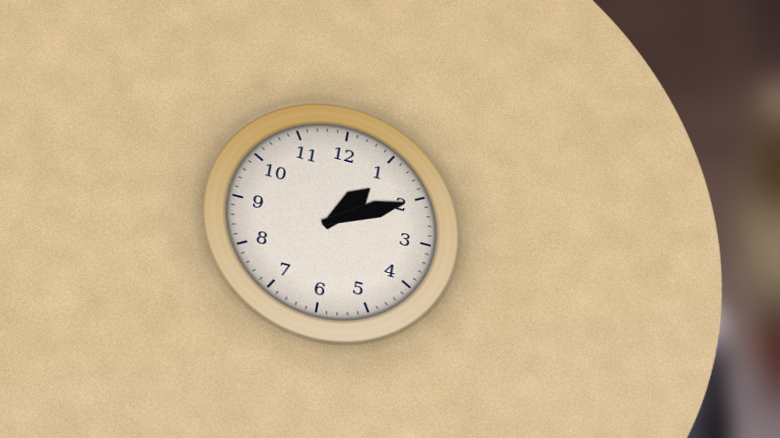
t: h=1 m=10
